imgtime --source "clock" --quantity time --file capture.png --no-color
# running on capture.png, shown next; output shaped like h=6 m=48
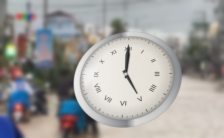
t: h=5 m=0
